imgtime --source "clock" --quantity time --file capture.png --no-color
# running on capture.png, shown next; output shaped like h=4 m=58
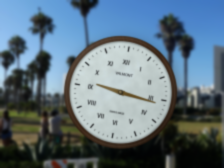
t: h=9 m=16
